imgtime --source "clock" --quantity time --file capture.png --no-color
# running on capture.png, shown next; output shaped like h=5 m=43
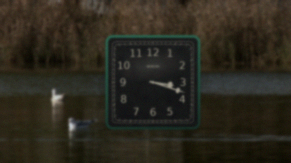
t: h=3 m=18
